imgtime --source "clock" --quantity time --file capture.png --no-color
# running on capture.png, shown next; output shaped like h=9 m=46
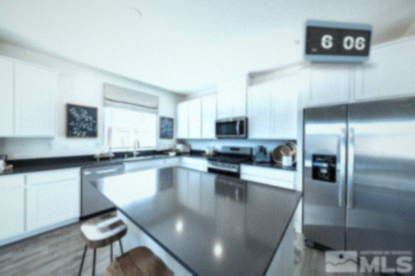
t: h=6 m=6
